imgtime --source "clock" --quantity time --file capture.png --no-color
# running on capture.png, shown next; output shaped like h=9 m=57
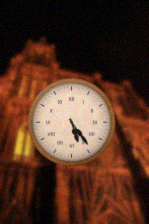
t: h=5 m=24
